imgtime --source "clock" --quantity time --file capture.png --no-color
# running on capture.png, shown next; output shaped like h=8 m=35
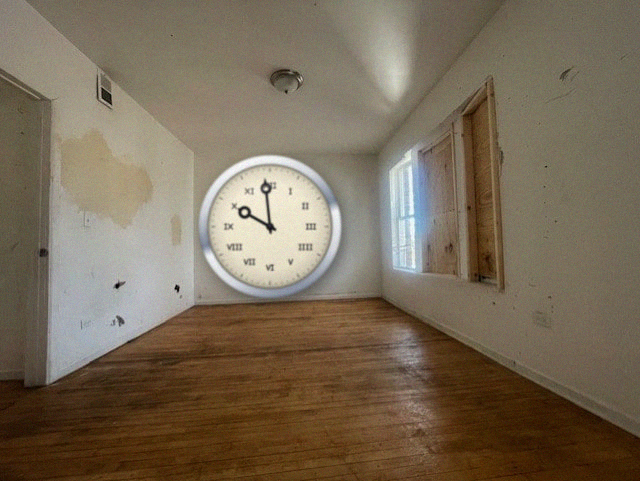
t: h=9 m=59
